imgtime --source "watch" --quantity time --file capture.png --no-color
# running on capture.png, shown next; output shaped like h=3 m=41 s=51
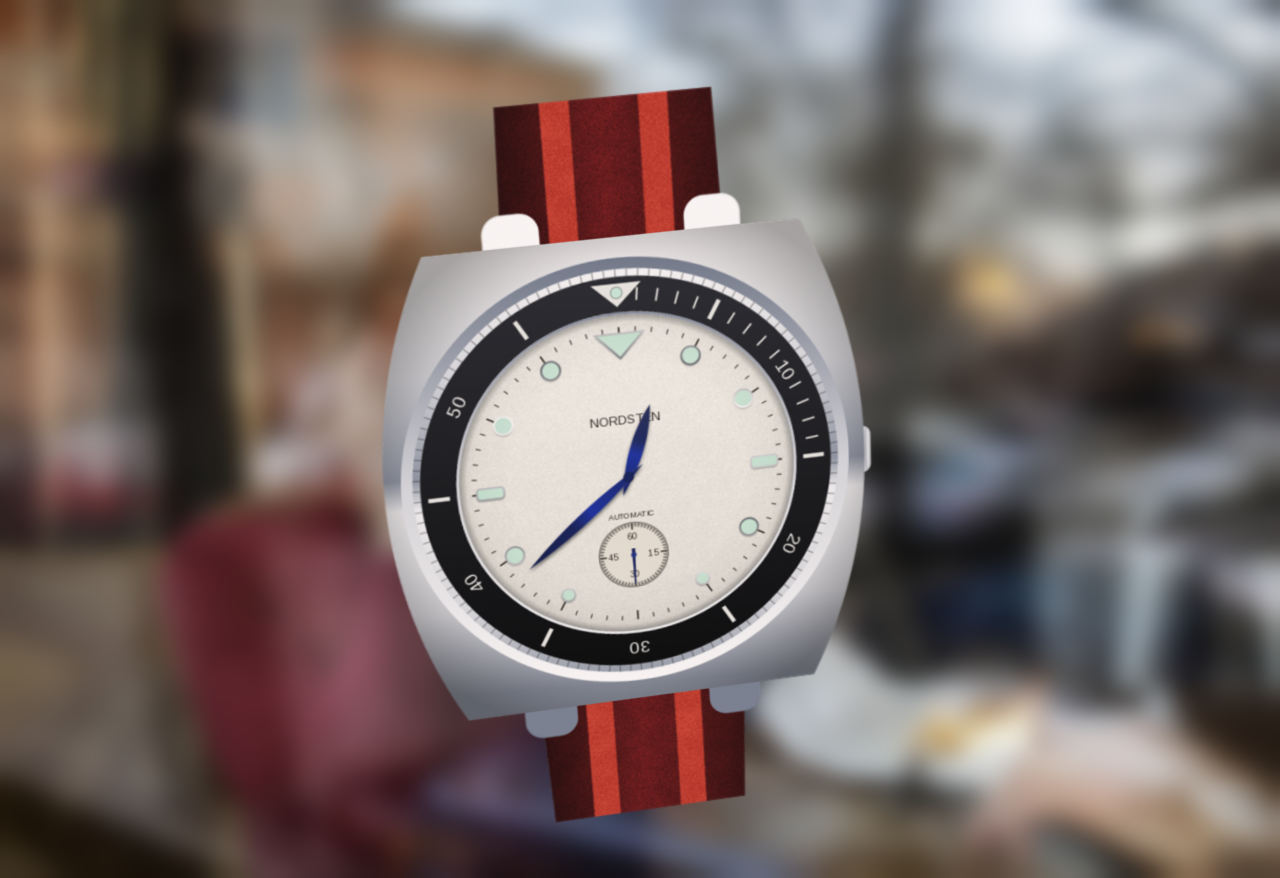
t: h=12 m=38 s=30
